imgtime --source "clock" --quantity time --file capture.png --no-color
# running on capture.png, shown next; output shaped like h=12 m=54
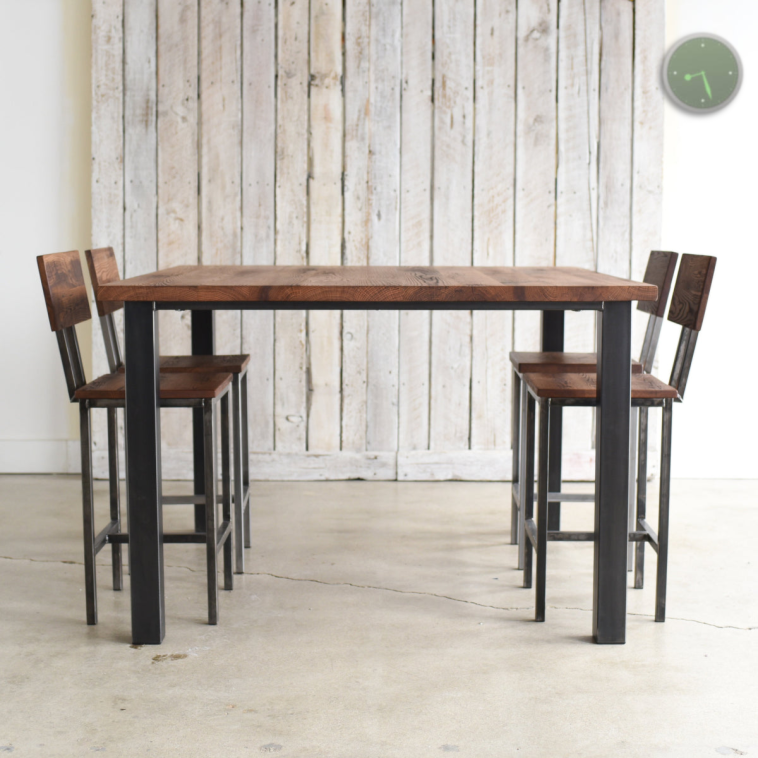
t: h=8 m=27
